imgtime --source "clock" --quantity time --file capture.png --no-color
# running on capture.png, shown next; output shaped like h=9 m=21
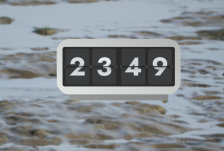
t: h=23 m=49
